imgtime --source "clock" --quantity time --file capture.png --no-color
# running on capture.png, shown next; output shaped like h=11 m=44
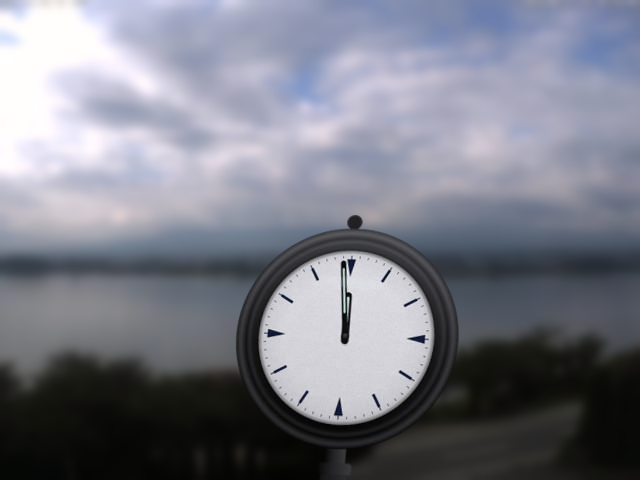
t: h=11 m=59
